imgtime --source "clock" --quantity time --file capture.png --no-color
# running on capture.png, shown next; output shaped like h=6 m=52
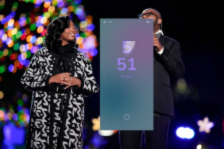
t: h=5 m=51
